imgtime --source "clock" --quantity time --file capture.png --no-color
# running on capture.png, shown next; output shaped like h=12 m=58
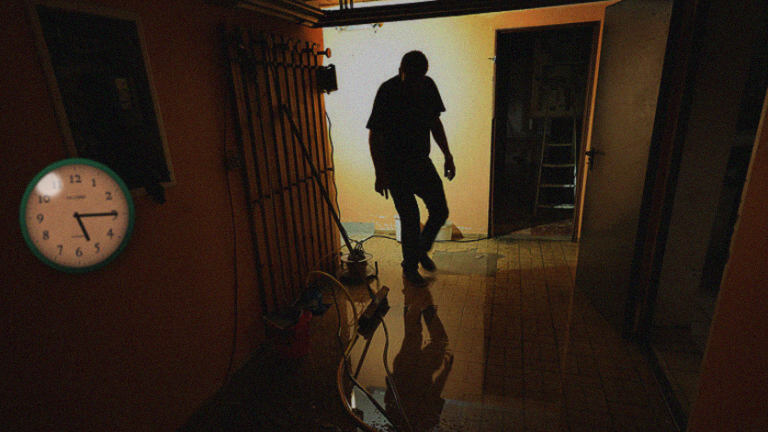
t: h=5 m=15
